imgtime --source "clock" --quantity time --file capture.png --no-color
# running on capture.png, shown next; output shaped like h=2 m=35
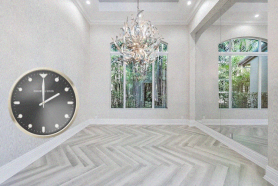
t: h=2 m=0
